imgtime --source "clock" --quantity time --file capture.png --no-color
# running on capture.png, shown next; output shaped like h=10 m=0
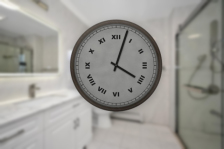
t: h=4 m=3
